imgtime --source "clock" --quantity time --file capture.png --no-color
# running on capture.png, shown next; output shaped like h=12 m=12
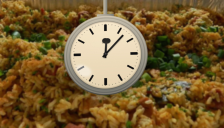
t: h=12 m=7
